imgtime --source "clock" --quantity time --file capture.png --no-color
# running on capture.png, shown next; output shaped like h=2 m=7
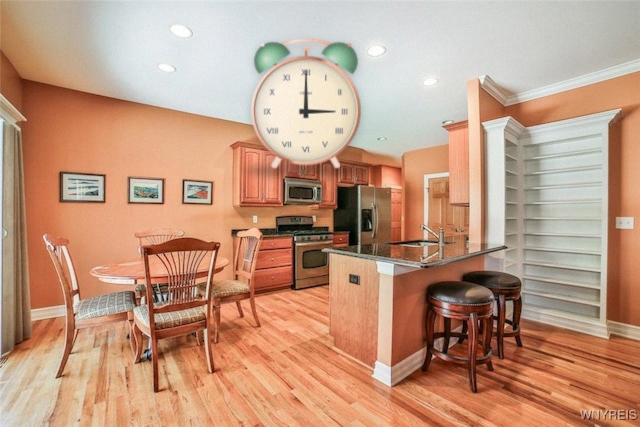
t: h=3 m=0
